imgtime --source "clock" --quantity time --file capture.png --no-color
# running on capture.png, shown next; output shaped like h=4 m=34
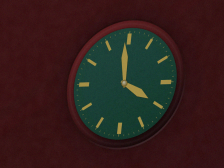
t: h=3 m=59
